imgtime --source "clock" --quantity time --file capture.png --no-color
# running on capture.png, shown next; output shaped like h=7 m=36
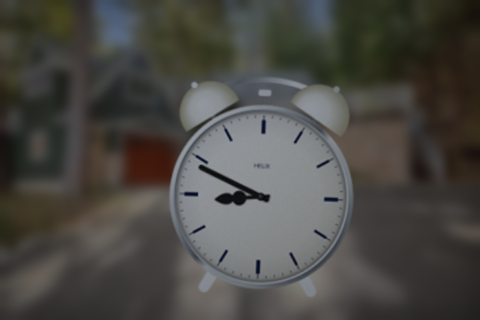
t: h=8 m=49
